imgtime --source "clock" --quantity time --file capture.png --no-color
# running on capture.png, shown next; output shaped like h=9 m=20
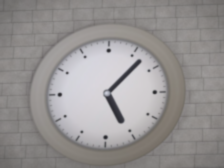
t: h=5 m=7
